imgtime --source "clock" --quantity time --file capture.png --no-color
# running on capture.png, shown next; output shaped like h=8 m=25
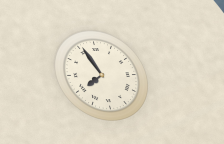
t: h=7 m=56
